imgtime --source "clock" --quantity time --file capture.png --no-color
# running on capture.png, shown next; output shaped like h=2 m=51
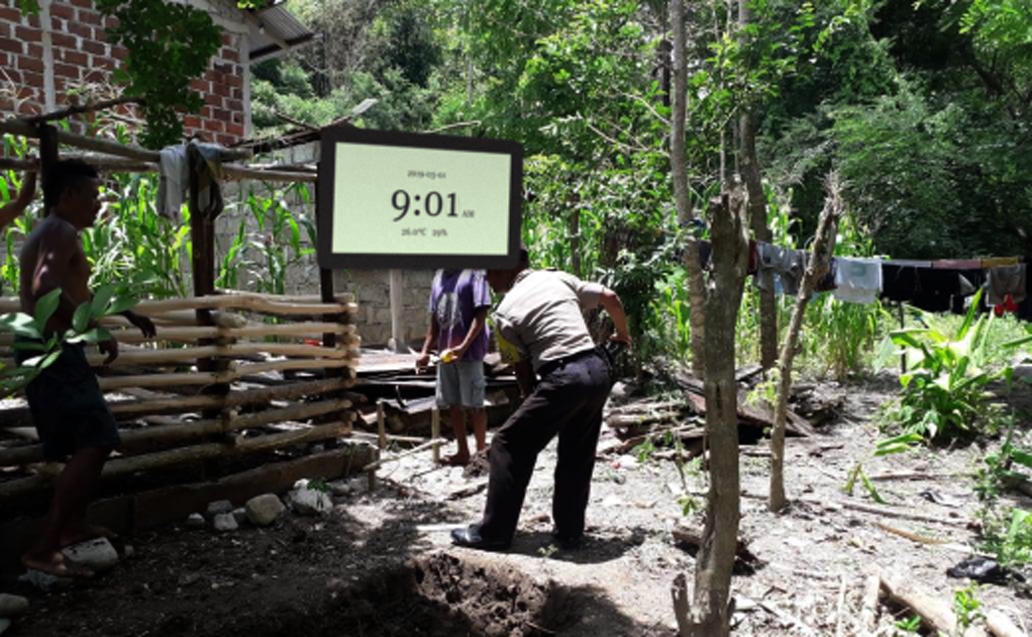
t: h=9 m=1
